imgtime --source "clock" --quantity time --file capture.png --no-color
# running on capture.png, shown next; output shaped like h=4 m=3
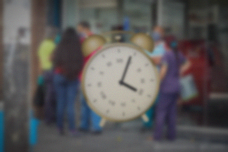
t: h=4 m=4
